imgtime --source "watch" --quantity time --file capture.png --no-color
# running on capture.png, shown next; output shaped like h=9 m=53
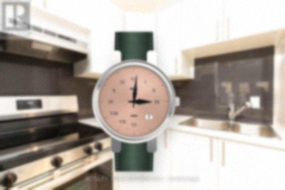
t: h=3 m=1
